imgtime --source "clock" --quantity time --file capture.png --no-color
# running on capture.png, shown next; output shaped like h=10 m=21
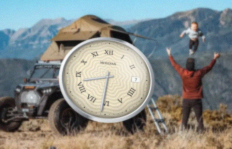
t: h=8 m=31
